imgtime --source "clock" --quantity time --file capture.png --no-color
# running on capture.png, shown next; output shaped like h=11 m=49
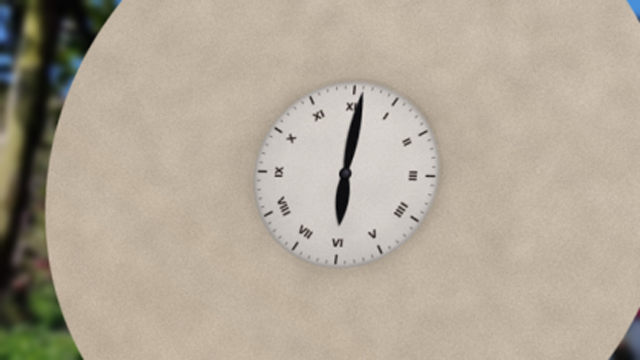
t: h=6 m=1
